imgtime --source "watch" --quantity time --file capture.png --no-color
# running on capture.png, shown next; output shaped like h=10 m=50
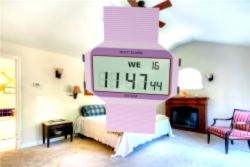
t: h=11 m=47
